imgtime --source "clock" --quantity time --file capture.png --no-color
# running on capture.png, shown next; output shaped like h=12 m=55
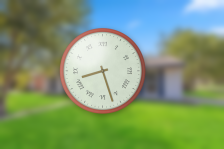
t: h=8 m=27
